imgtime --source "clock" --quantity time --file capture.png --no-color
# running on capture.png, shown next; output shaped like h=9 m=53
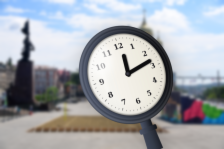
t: h=12 m=13
